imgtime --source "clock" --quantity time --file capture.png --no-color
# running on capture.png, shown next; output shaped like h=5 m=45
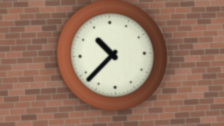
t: h=10 m=38
